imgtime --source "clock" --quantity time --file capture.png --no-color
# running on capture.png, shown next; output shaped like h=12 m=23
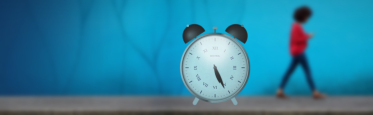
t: h=5 m=26
